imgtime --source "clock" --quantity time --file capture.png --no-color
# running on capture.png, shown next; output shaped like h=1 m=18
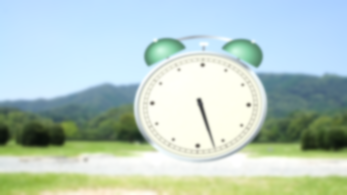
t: h=5 m=27
